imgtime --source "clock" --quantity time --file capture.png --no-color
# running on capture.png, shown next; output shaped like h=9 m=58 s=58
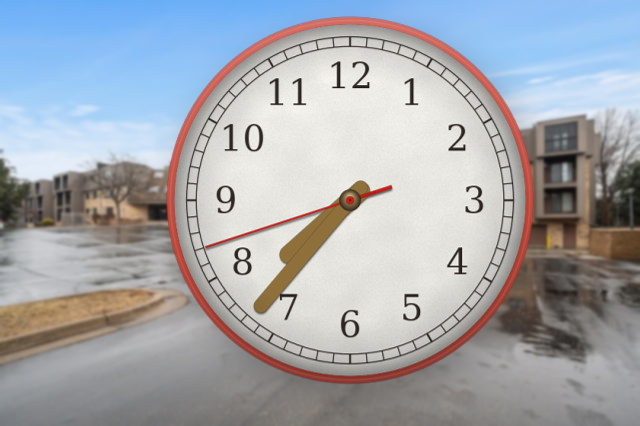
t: h=7 m=36 s=42
